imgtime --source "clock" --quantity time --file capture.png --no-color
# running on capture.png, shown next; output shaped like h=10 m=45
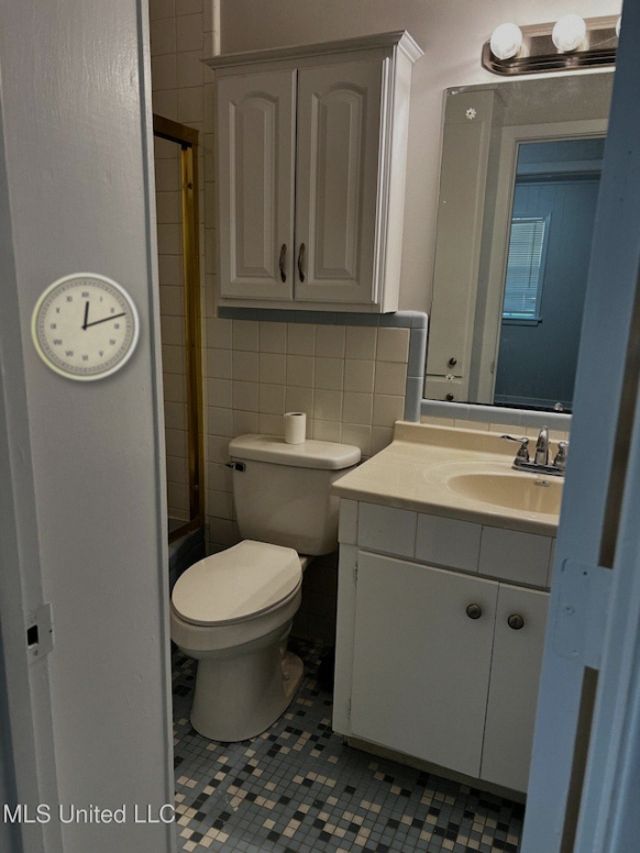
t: h=12 m=12
